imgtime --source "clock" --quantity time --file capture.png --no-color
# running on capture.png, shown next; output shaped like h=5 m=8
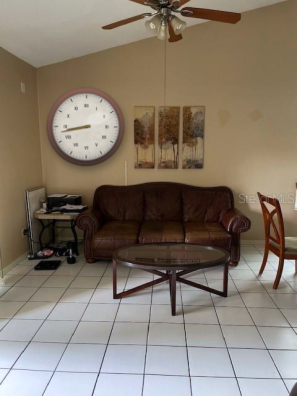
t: h=8 m=43
